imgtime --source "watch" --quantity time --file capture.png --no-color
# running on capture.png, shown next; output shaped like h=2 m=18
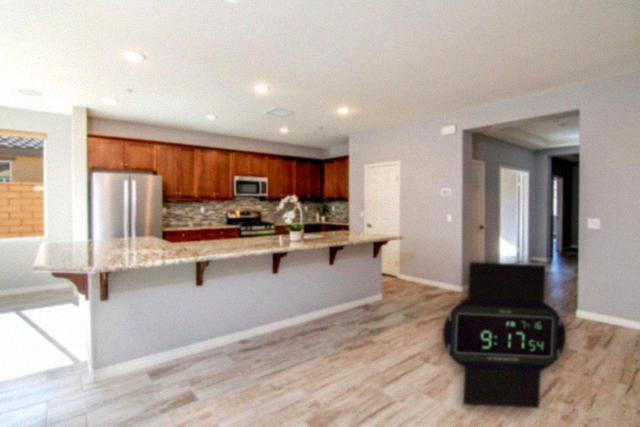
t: h=9 m=17
